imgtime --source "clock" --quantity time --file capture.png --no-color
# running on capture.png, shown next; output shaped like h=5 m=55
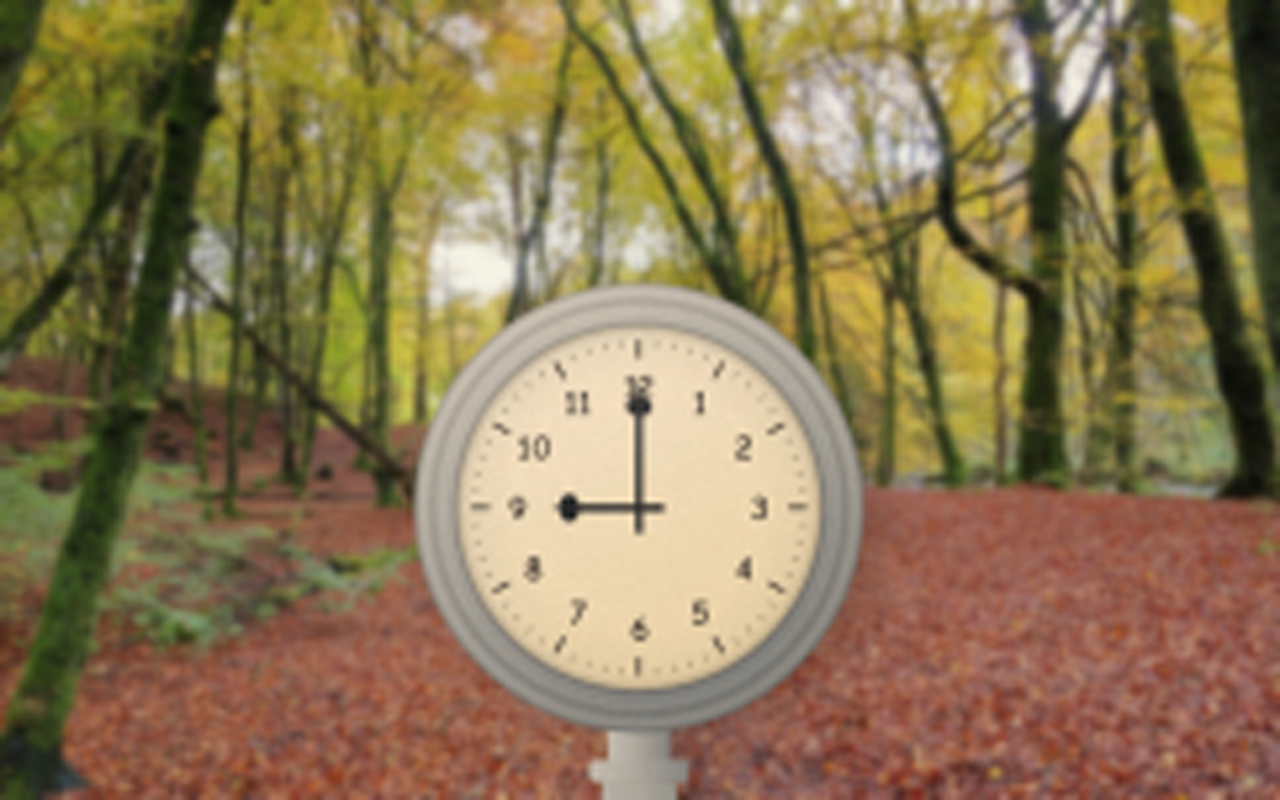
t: h=9 m=0
